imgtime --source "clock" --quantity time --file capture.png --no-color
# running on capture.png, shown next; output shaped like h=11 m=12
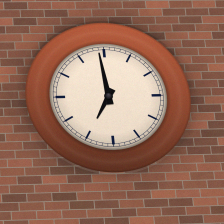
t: h=6 m=59
